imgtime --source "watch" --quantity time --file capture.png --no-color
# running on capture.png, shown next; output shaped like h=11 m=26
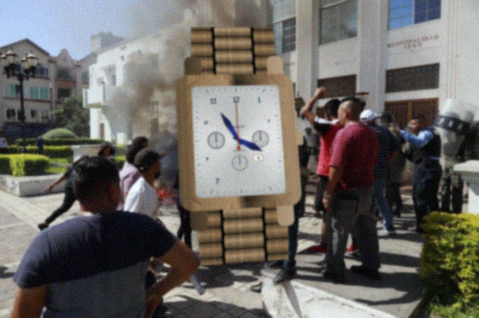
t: h=3 m=55
